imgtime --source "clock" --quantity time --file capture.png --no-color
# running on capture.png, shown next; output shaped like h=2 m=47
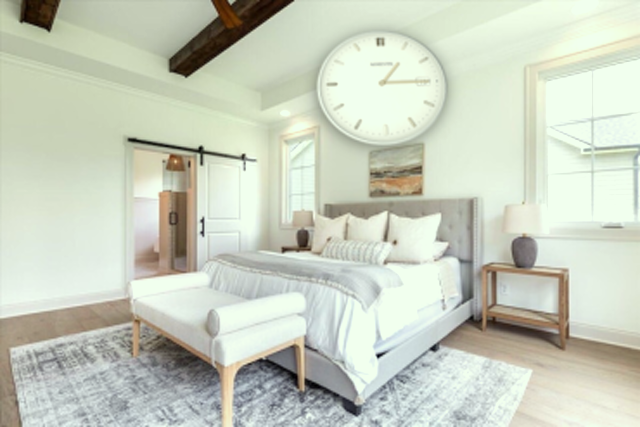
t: h=1 m=15
